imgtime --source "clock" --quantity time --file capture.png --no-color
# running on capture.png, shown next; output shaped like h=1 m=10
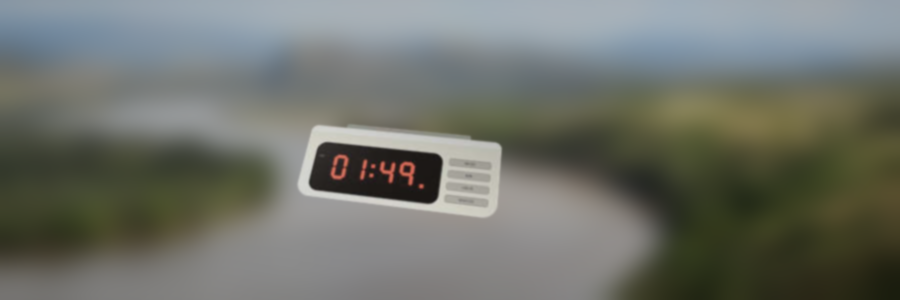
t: h=1 m=49
